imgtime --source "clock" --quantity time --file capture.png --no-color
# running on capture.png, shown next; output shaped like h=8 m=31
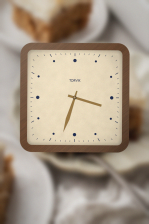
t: h=3 m=33
